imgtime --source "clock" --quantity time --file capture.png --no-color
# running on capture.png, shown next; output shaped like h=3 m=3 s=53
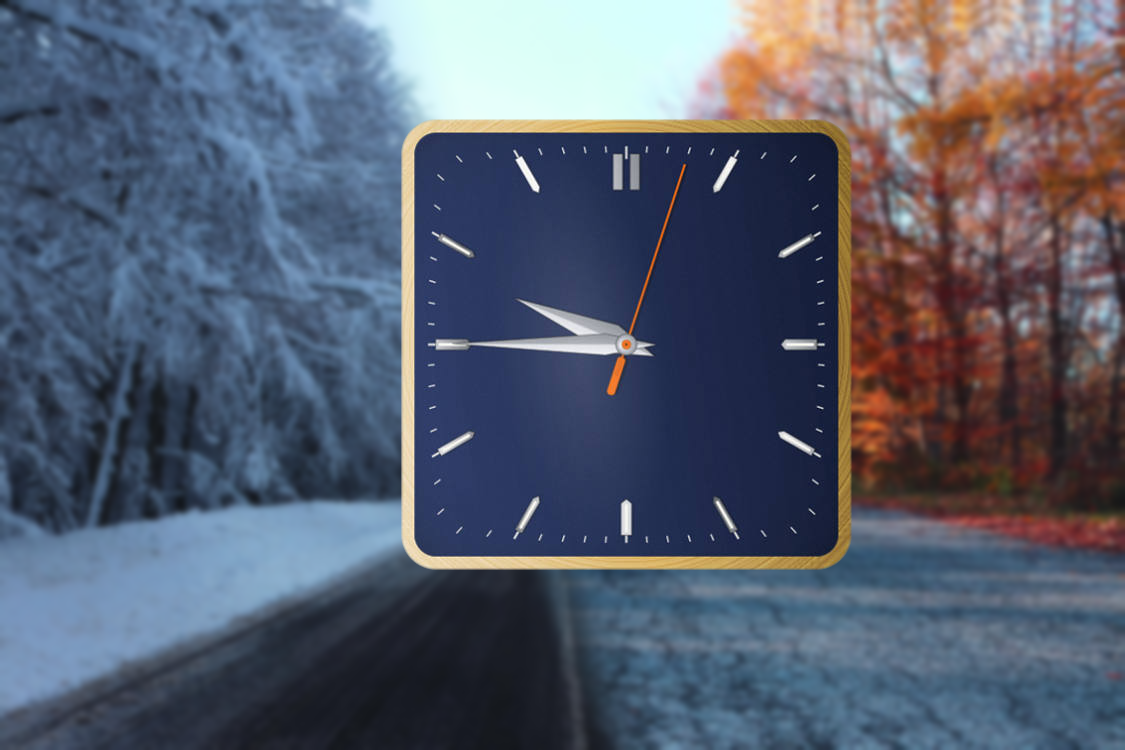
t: h=9 m=45 s=3
